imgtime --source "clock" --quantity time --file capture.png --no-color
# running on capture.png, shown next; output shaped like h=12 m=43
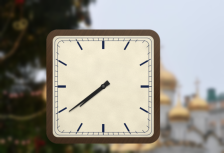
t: h=7 m=39
